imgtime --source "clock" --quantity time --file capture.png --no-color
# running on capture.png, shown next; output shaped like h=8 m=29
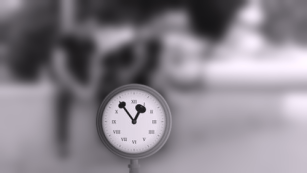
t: h=12 m=54
